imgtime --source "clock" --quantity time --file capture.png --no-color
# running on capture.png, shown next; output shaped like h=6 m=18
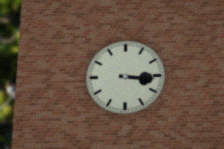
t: h=3 m=16
